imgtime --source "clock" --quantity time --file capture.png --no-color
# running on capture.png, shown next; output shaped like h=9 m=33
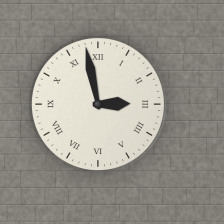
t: h=2 m=58
